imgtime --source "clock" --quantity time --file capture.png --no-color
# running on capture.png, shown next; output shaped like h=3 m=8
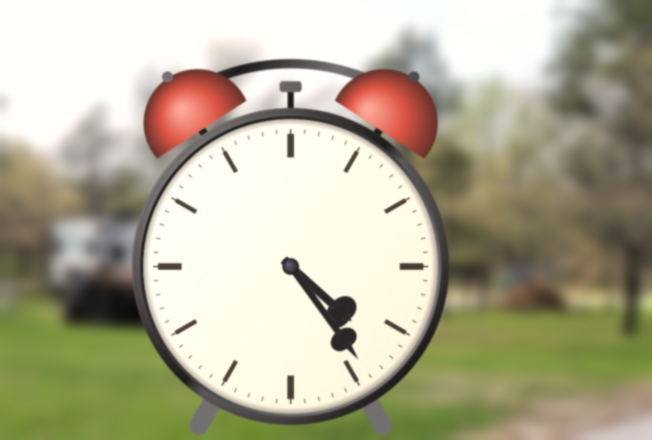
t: h=4 m=24
